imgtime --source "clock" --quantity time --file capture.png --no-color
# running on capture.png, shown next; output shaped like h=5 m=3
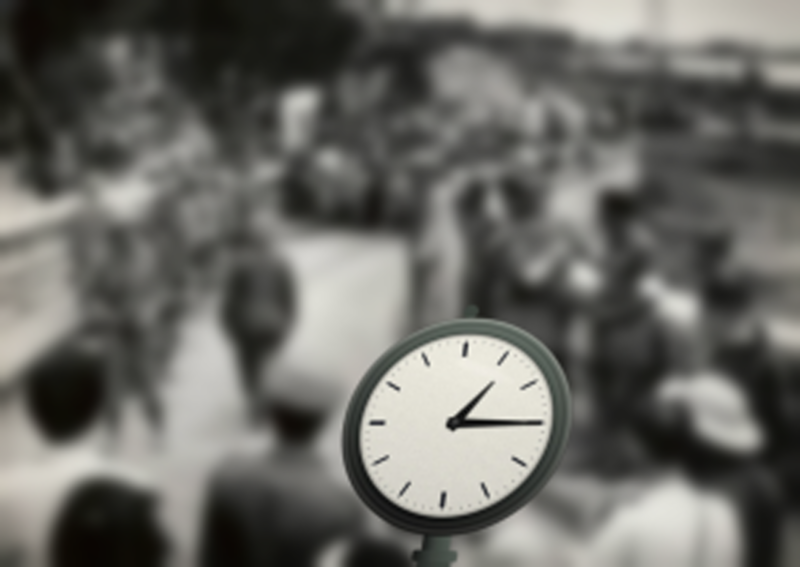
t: h=1 m=15
